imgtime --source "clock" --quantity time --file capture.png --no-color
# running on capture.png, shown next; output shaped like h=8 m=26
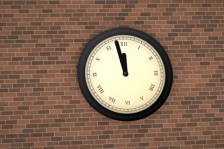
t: h=11 m=58
